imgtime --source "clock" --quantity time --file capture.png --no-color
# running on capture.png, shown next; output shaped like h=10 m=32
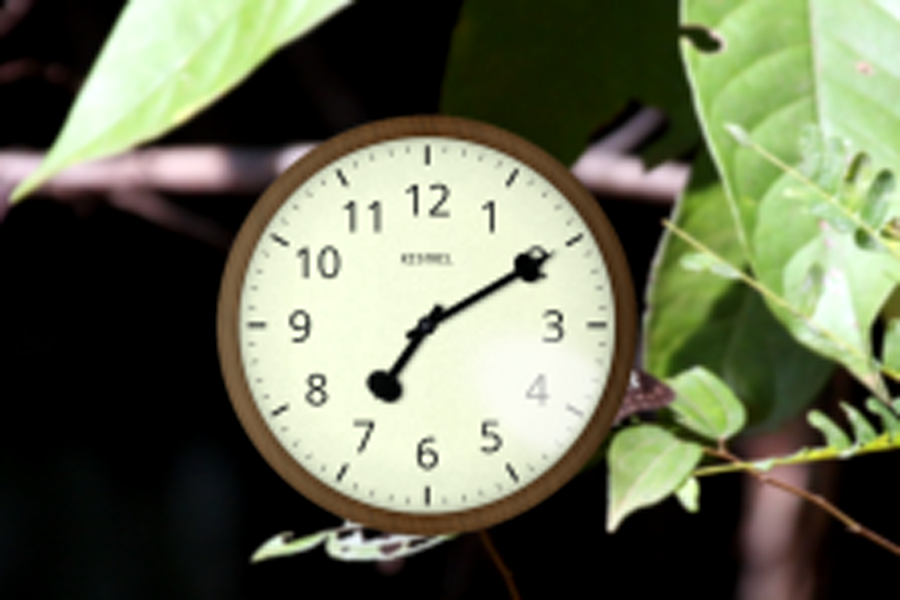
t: h=7 m=10
